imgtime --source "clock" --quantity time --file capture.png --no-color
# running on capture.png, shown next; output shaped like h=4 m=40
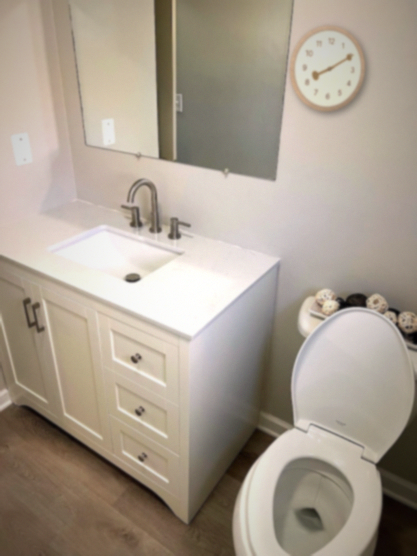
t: h=8 m=10
